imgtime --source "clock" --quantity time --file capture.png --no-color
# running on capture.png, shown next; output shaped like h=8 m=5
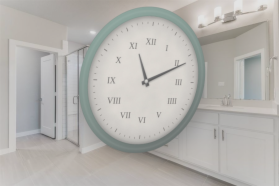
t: h=11 m=11
